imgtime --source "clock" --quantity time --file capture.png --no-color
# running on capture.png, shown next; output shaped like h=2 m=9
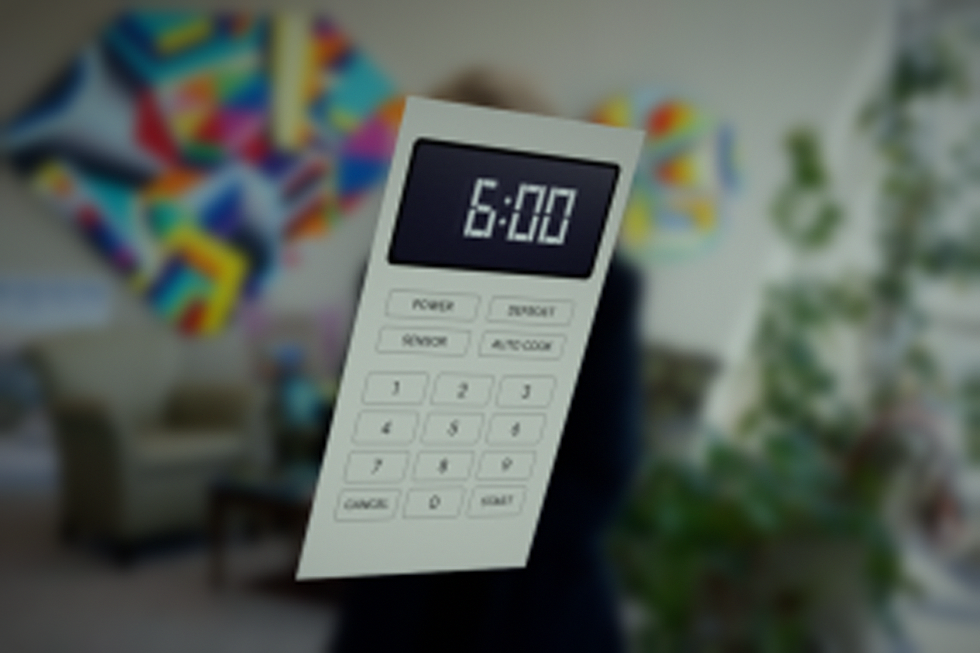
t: h=6 m=0
